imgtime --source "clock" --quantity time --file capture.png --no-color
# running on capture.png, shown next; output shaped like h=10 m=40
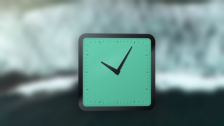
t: h=10 m=5
